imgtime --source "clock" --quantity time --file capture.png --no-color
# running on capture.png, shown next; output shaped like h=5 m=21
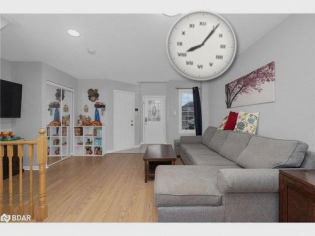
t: h=8 m=6
